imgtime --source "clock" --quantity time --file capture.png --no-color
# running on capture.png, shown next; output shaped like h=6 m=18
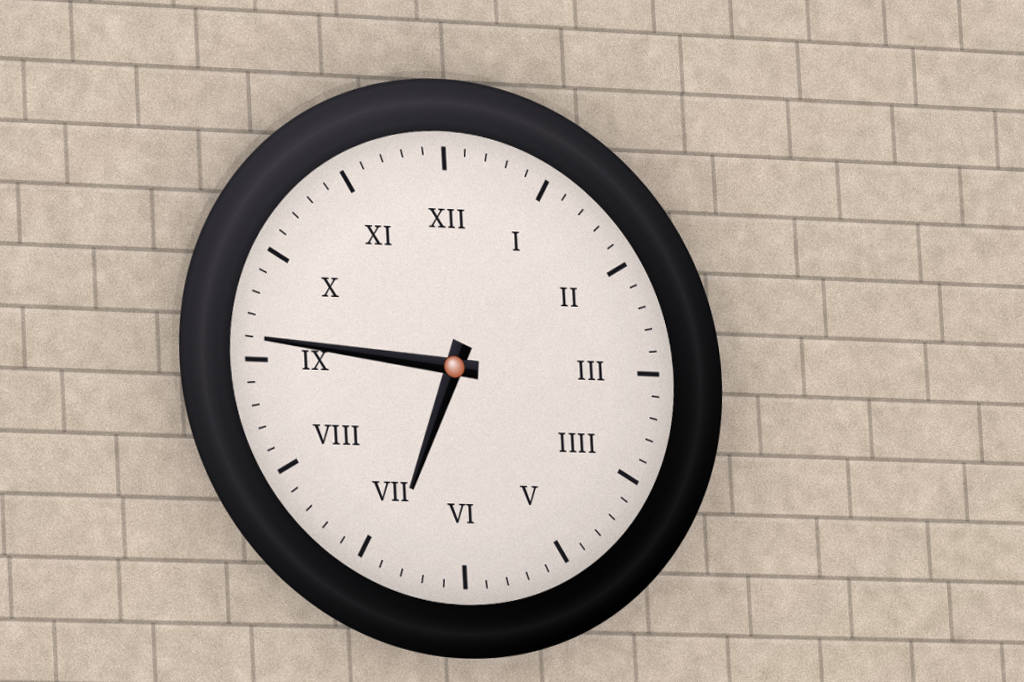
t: h=6 m=46
